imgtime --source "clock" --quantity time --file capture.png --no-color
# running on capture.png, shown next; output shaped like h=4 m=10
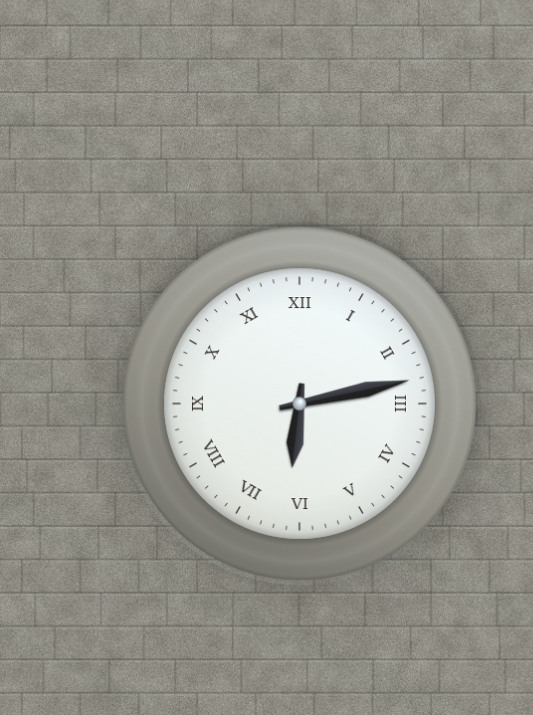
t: h=6 m=13
